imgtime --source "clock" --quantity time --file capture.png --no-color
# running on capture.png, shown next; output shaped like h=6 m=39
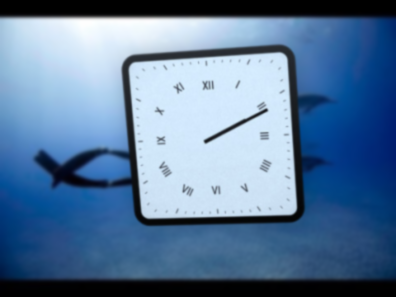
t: h=2 m=11
